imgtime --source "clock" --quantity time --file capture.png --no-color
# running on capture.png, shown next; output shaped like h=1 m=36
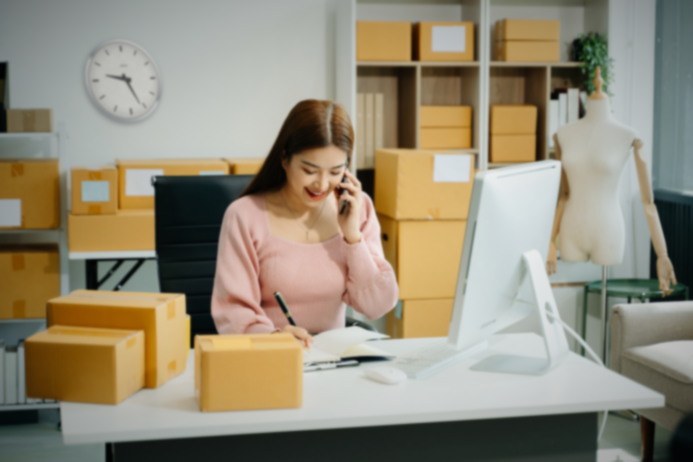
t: h=9 m=26
